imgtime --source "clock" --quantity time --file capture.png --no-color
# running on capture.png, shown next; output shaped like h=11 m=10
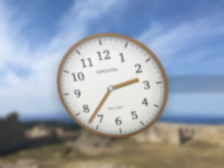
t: h=2 m=37
